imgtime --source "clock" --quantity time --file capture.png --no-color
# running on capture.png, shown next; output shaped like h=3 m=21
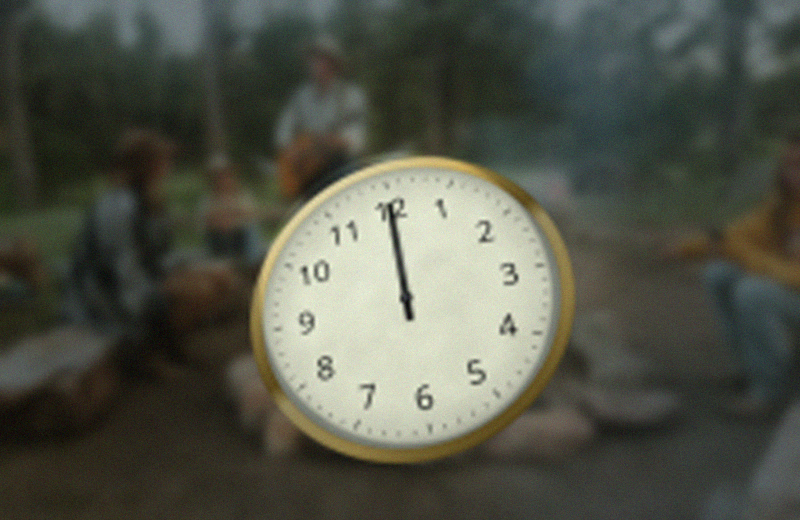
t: h=12 m=0
